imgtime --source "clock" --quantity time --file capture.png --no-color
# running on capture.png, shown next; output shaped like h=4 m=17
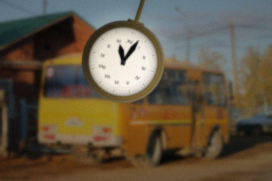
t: h=11 m=3
